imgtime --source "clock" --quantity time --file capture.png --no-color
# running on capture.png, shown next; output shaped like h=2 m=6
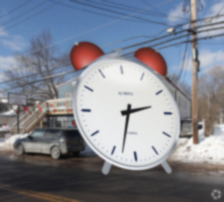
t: h=2 m=33
